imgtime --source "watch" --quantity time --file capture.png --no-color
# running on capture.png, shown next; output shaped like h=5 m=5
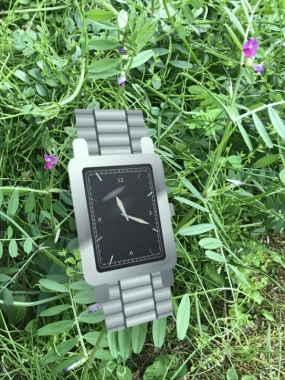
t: h=11 m=19
